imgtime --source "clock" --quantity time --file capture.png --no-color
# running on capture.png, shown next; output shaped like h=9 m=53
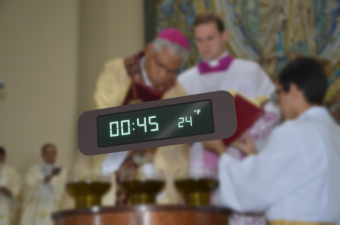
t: h=0 m=45
